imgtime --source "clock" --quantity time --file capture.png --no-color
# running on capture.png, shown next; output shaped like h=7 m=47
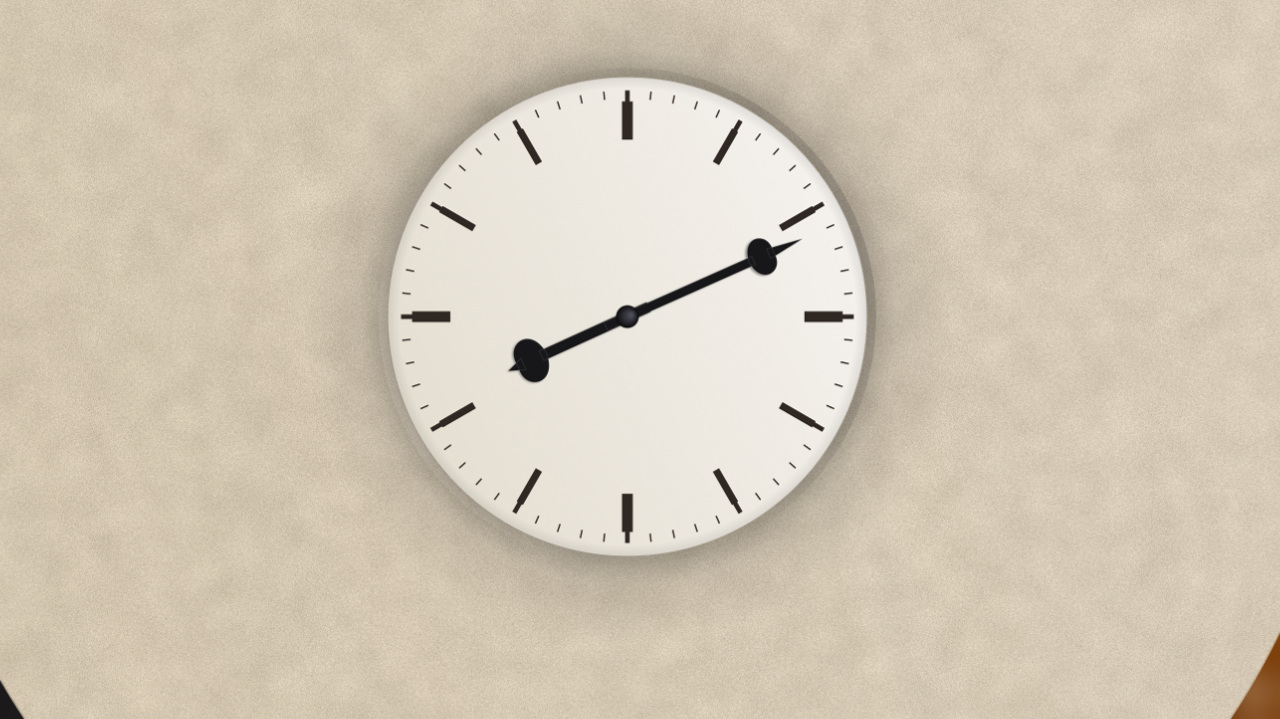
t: h=8 m=11
